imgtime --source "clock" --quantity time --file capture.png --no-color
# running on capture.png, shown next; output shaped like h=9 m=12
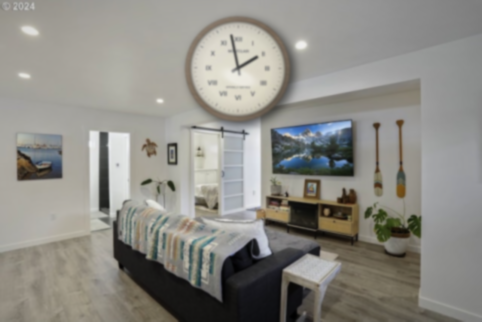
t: h=1 m=58
